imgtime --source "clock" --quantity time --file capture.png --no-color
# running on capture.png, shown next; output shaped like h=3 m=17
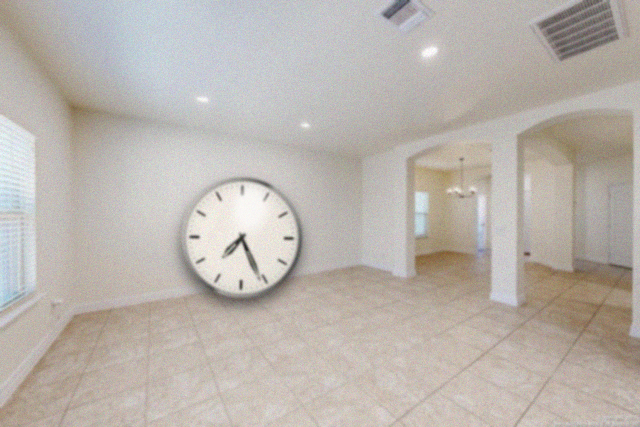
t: h=7 m=26
